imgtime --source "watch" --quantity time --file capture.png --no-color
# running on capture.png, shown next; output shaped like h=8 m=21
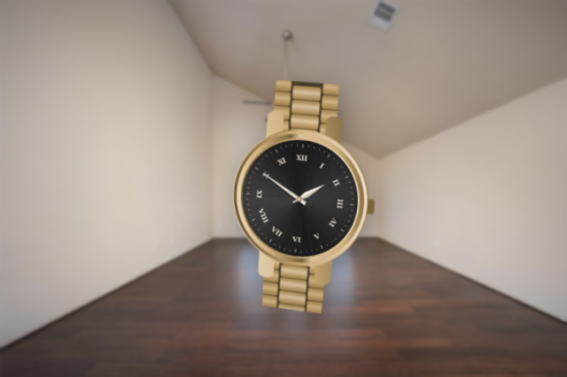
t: h=1 m=50
